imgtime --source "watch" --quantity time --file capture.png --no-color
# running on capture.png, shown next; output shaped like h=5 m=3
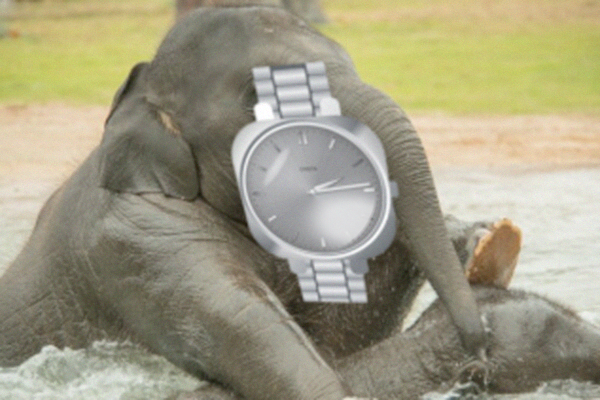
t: h=2 m=14
